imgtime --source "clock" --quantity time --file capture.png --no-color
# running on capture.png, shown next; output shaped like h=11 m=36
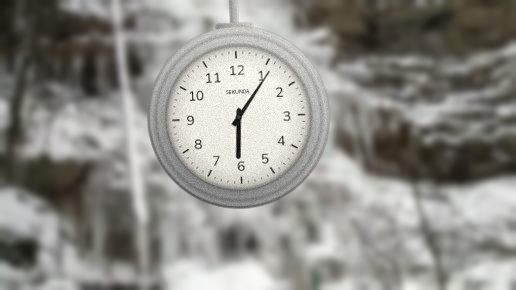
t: h=6 m=6
